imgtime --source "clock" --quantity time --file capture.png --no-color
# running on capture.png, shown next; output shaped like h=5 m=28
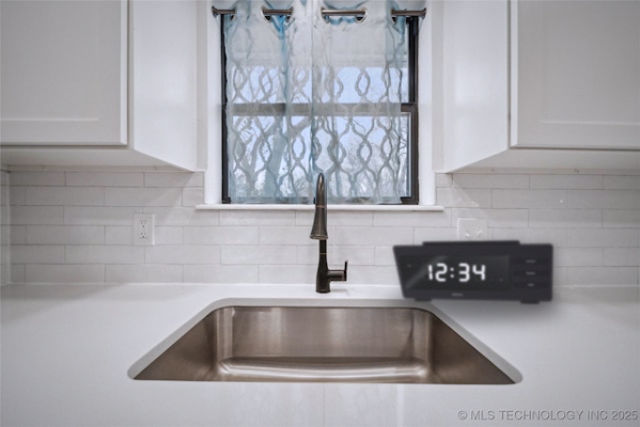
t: h=12 m=34
